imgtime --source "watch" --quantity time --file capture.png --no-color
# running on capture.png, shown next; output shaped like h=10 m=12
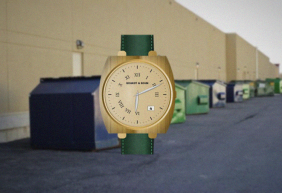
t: h=6 m=11
